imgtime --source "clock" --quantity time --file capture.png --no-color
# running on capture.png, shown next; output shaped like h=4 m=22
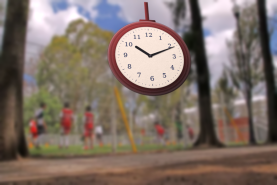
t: h=10 m=11
